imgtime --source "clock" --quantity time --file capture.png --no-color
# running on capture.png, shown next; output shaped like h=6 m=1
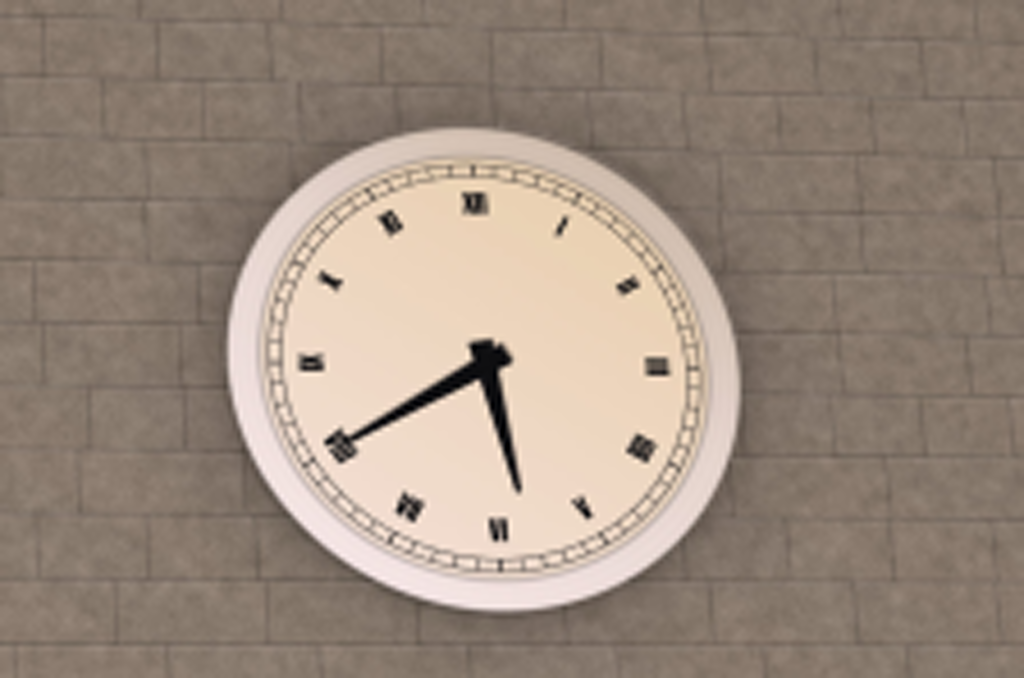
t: h=5 m=40
